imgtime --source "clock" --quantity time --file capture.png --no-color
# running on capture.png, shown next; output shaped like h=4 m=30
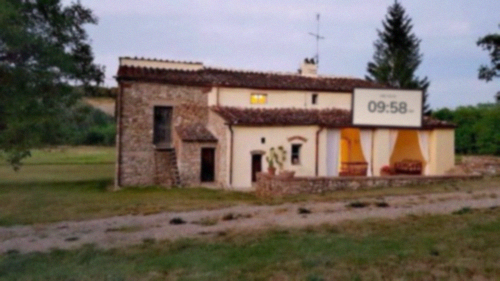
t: h=9 m=58
